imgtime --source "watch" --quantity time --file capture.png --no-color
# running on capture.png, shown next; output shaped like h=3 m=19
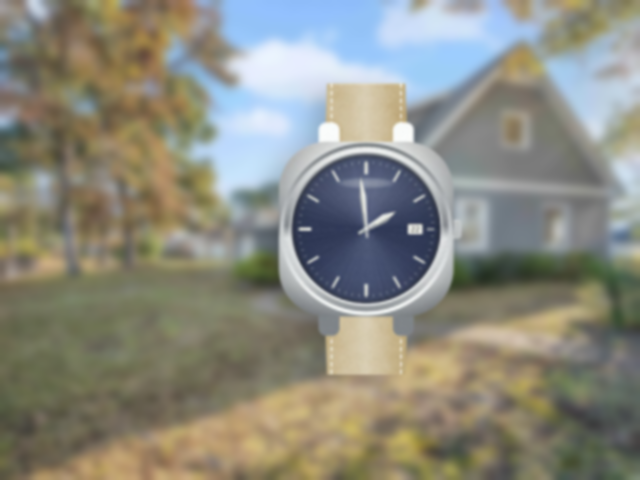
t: h=1 m=59
